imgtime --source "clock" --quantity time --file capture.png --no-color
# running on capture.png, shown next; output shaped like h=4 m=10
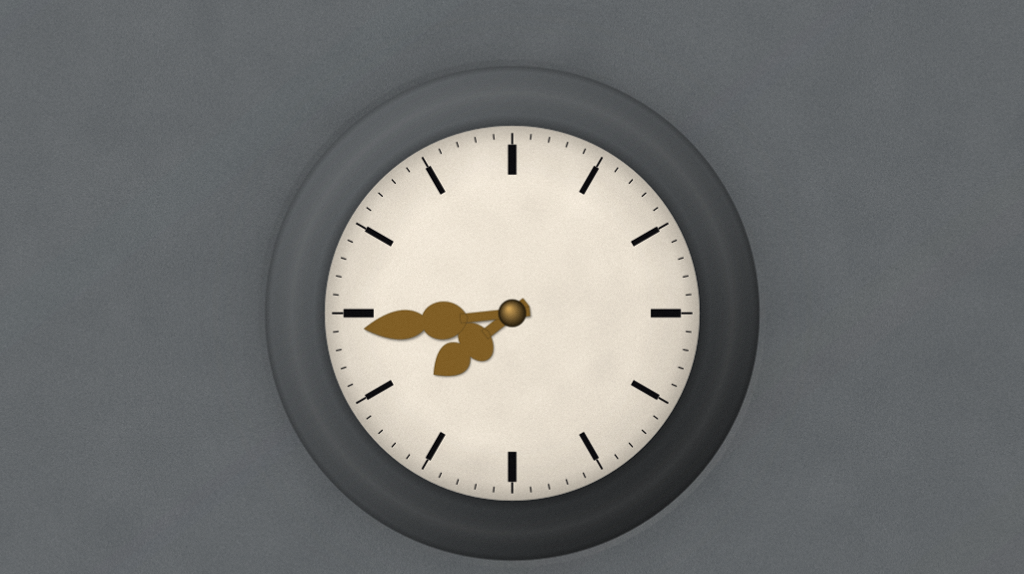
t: h=7 m=44
